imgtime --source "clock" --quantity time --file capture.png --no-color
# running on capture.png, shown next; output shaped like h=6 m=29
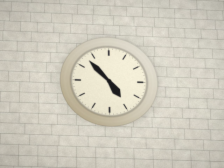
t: h=4 m=53
